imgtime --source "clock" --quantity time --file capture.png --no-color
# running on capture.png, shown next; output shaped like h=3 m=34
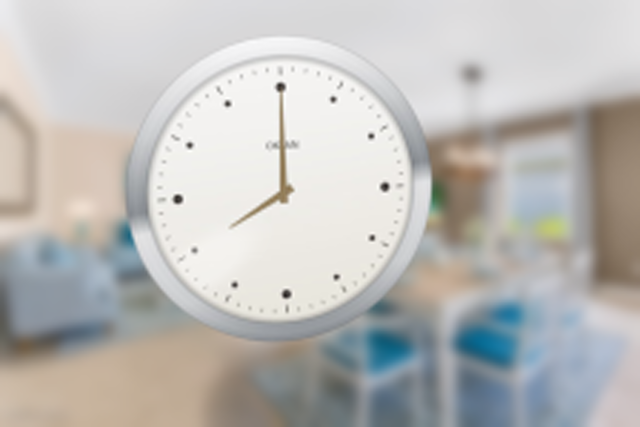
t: h=8 m=0
